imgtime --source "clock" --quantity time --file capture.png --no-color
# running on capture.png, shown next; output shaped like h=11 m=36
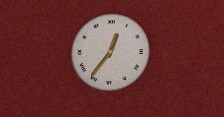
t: h=12 m=36
